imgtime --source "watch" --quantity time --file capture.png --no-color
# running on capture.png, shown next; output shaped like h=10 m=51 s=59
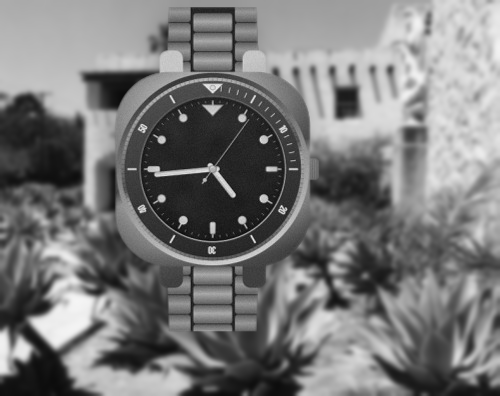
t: h=4 m=44 s=6
